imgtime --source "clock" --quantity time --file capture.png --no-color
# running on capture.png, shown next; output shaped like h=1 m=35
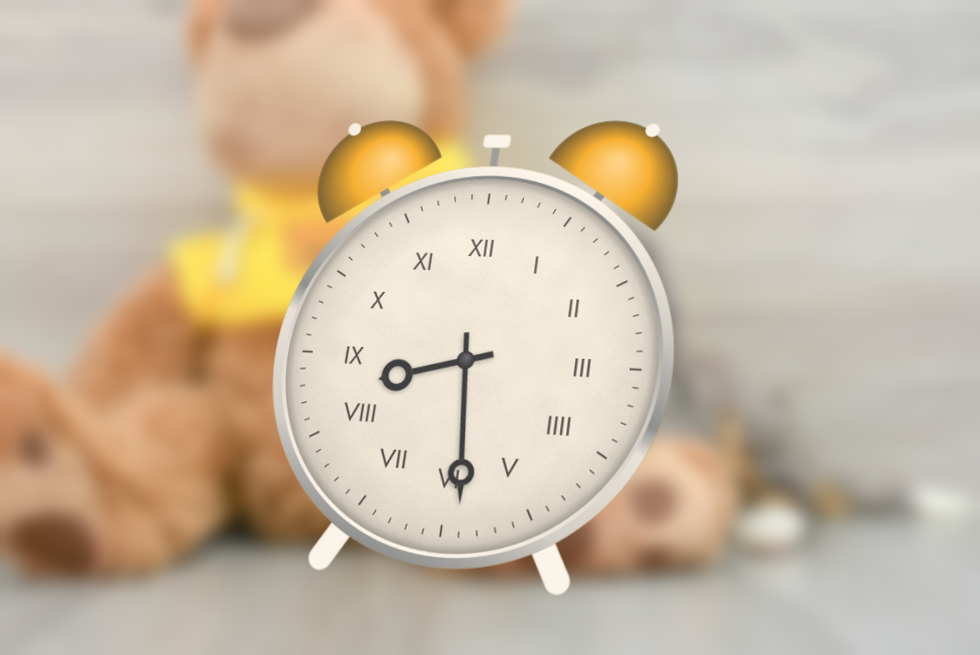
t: h=8 m=29
